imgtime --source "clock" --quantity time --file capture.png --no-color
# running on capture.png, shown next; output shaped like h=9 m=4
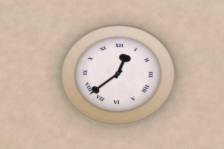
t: h=12 m=38
